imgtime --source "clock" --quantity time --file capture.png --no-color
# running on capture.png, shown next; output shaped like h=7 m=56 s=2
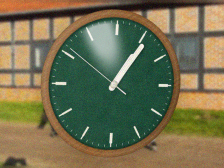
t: h=1 m=5 s=51
